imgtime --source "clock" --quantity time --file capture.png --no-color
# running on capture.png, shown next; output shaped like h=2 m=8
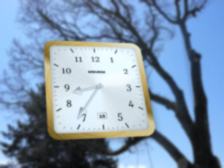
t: h=8 m=36
